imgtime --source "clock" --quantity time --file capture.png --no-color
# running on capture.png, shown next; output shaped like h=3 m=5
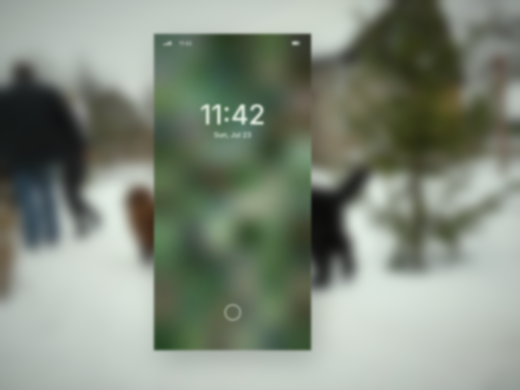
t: h=11 m=42
